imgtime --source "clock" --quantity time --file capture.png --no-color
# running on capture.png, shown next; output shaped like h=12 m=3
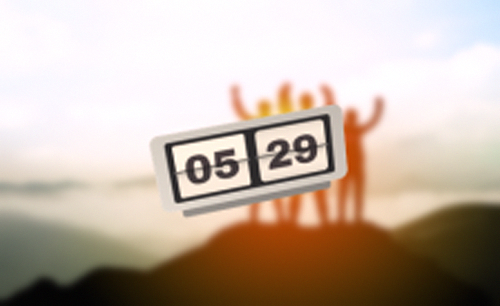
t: h=5 m=29
